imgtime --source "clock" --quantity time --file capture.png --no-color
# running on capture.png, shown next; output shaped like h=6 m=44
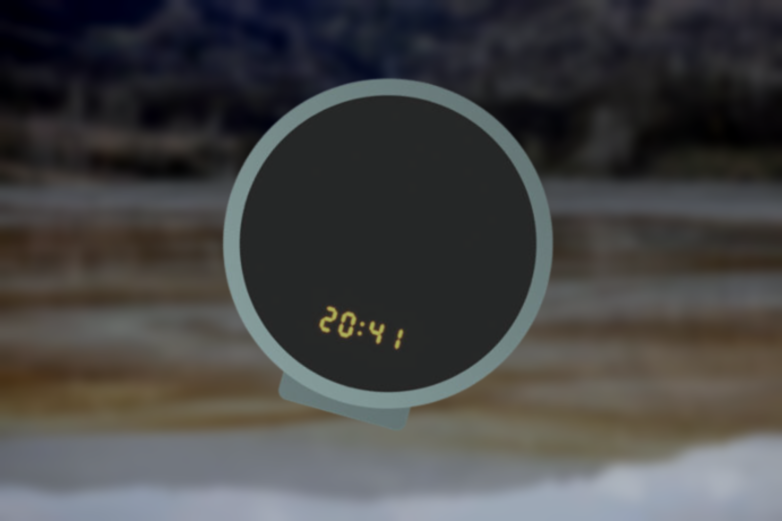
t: h=20 m=41
